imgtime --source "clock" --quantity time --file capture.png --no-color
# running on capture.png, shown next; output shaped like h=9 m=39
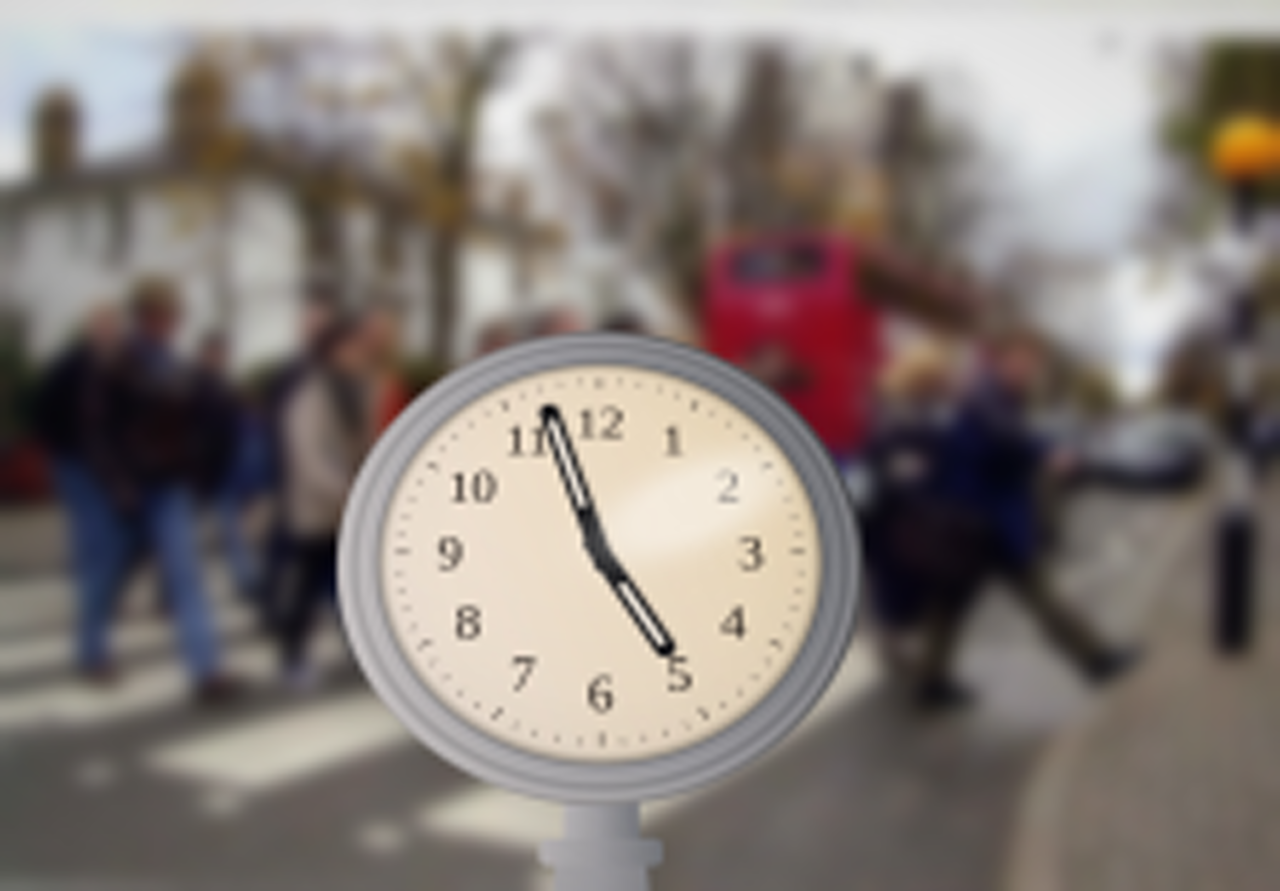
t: h=4 m=57
